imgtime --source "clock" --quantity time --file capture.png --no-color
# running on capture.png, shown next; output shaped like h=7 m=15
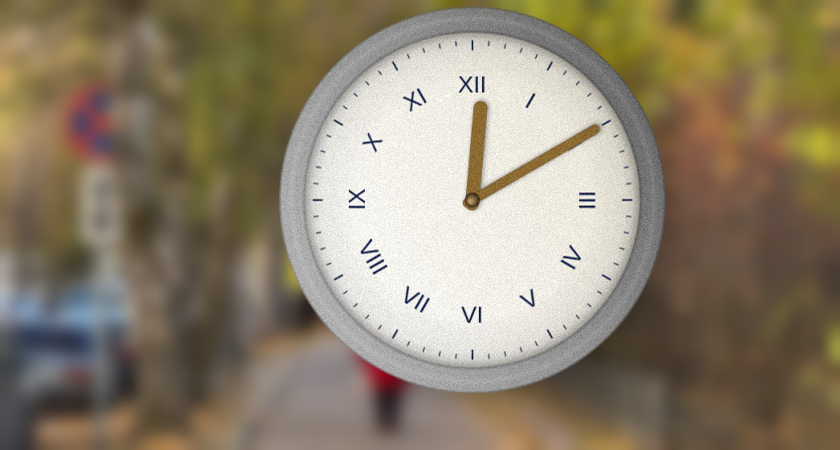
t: h=12 m=10
